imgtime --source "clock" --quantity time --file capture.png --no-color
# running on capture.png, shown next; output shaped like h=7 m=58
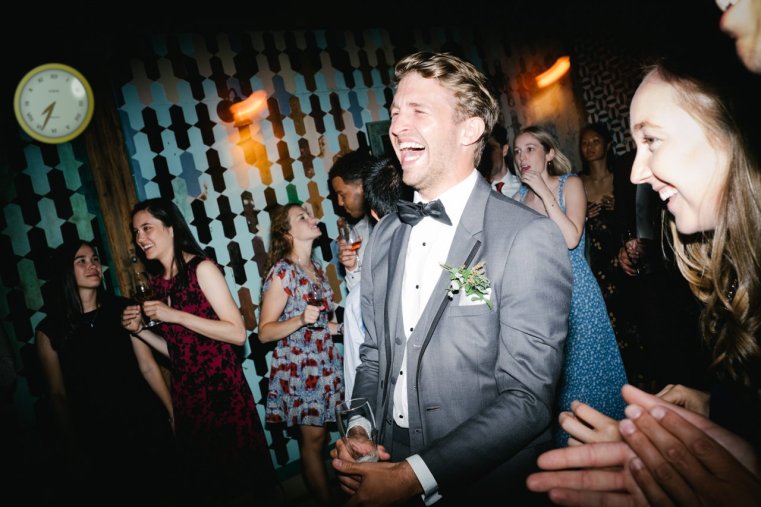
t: h=7 m=34
